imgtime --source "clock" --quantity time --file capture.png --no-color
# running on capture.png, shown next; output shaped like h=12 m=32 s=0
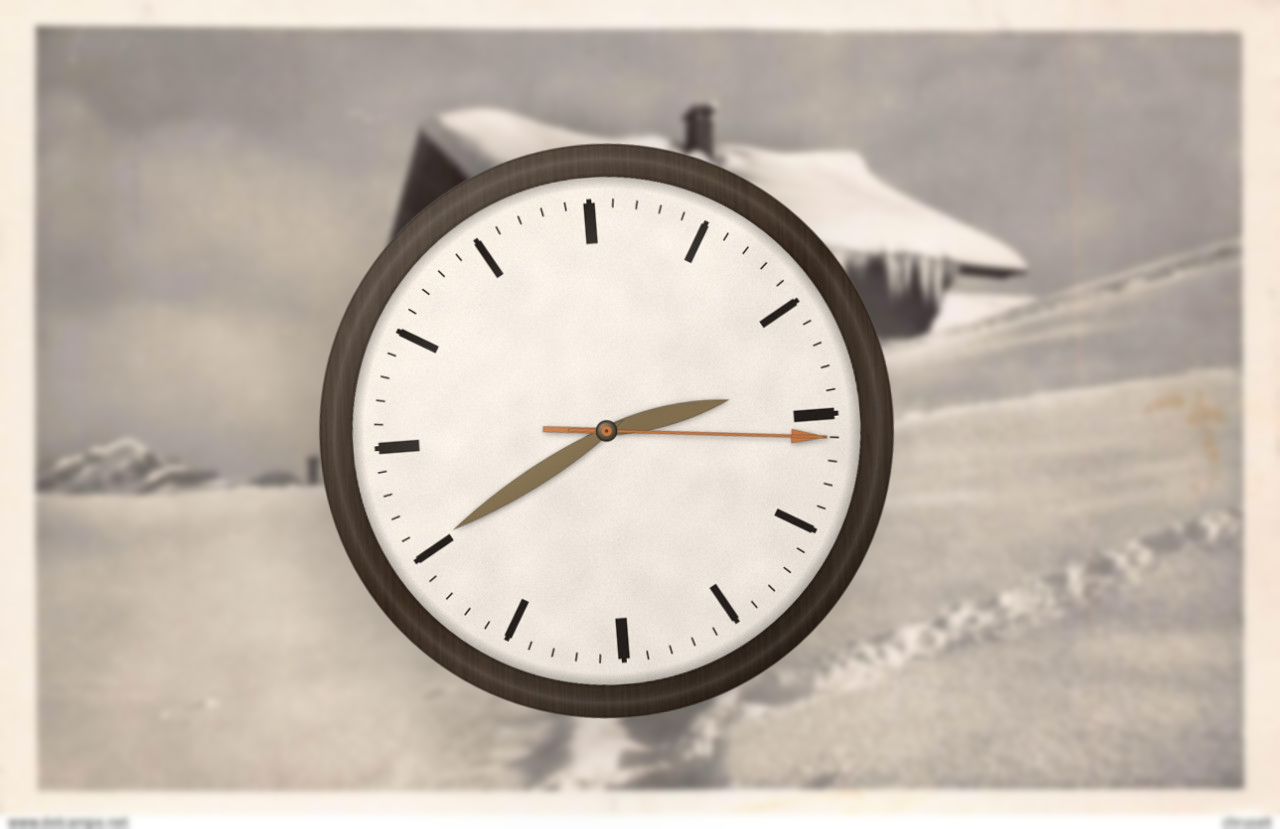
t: h=2 m=40 s=16
